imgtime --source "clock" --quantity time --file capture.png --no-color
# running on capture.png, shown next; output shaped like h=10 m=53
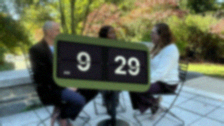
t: h=9 m=29
